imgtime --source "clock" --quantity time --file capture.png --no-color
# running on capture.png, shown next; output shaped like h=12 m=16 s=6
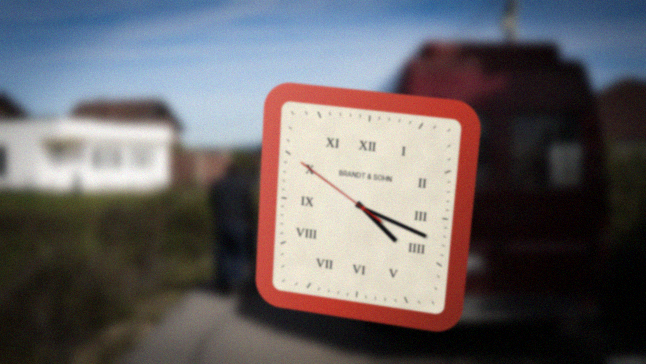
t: h=4 m=17 s=50
